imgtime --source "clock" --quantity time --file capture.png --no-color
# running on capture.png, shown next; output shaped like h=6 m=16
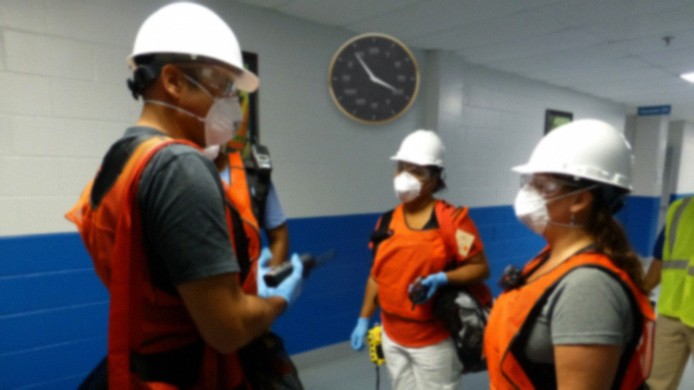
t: h=3 m=54
